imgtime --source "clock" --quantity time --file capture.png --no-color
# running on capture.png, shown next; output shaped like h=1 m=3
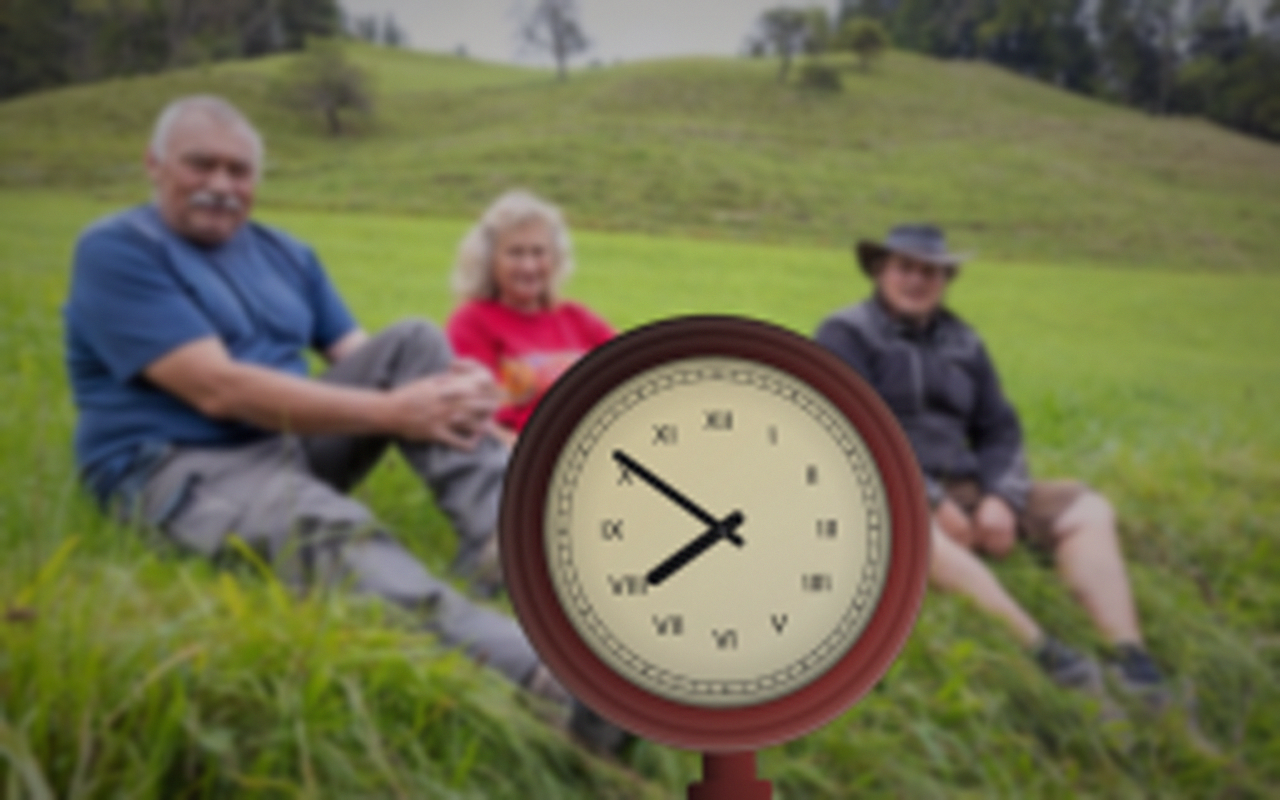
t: h=7 m=51
